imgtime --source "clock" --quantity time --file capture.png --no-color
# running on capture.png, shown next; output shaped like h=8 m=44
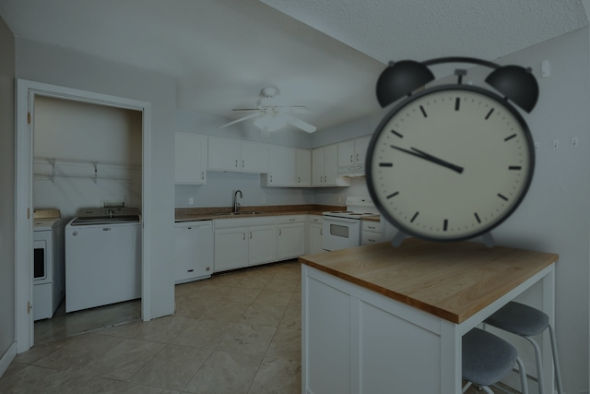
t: h=9 m=48
